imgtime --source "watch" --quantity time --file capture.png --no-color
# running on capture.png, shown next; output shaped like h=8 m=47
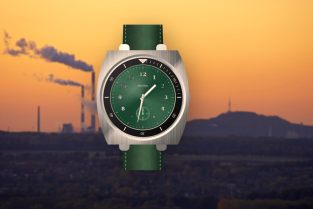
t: h=1 m=32
